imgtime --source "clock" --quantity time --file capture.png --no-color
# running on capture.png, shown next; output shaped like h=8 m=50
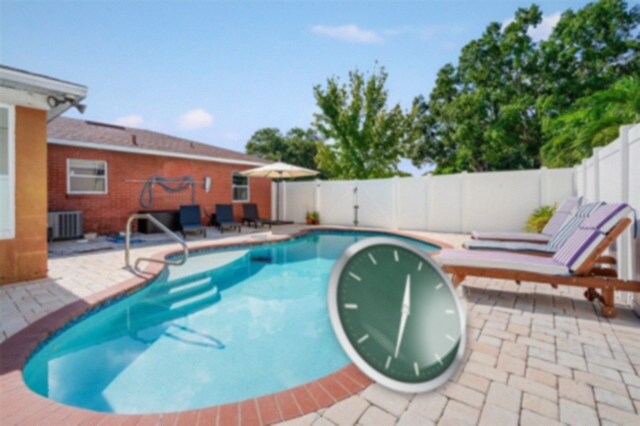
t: h=12 m=34
